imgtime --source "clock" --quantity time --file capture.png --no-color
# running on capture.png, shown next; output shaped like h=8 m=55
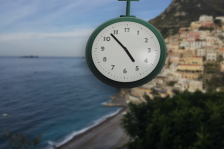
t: h=4 m=53
